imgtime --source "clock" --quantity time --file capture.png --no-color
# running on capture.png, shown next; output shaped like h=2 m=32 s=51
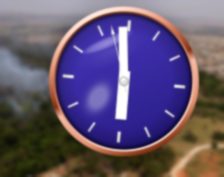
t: h=5 m=58 s=57
